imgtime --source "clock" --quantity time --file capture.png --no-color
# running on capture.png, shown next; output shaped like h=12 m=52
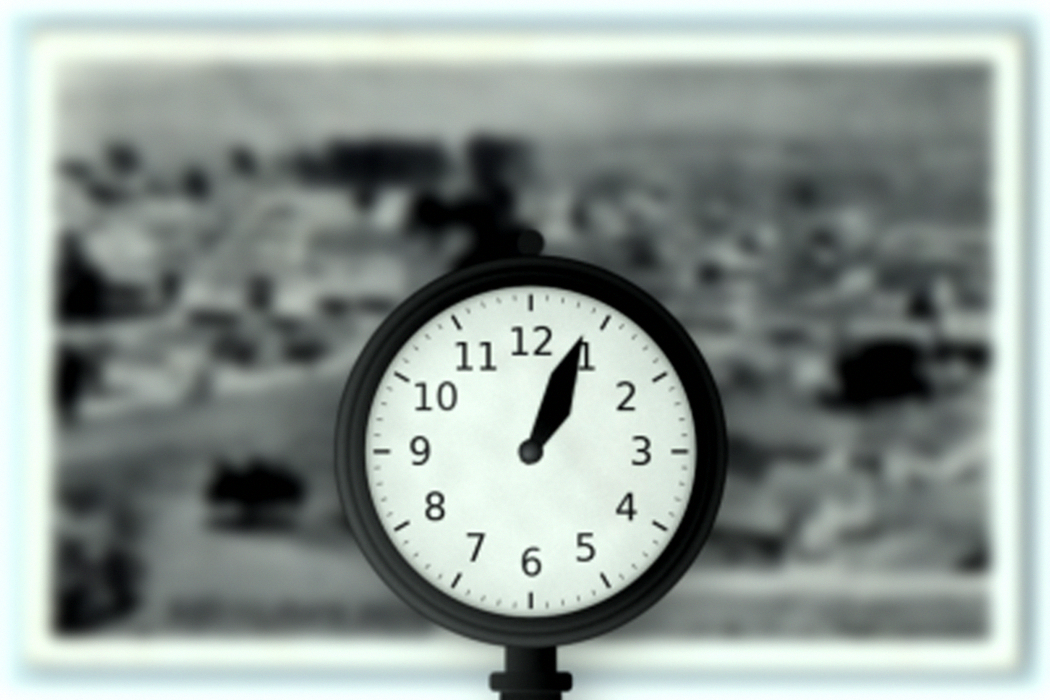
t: h=1 m=4
